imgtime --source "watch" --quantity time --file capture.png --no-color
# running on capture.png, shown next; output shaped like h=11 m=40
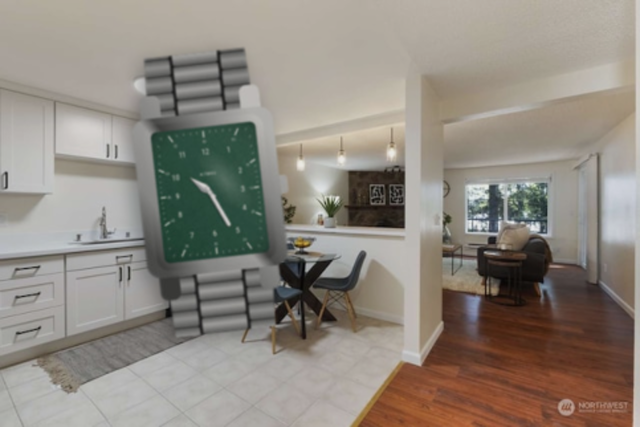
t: h=10 m=26
